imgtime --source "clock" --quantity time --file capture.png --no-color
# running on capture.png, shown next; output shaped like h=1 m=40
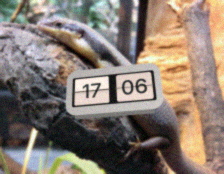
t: h=17 m=6
